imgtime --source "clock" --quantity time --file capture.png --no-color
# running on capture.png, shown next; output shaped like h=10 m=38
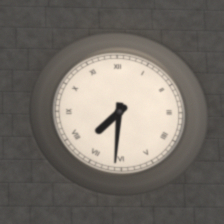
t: h=7 m=31
